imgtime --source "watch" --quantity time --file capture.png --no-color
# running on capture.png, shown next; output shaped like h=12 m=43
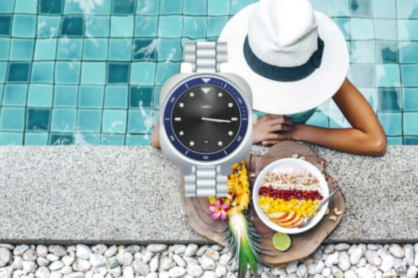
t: h=3 m=16
